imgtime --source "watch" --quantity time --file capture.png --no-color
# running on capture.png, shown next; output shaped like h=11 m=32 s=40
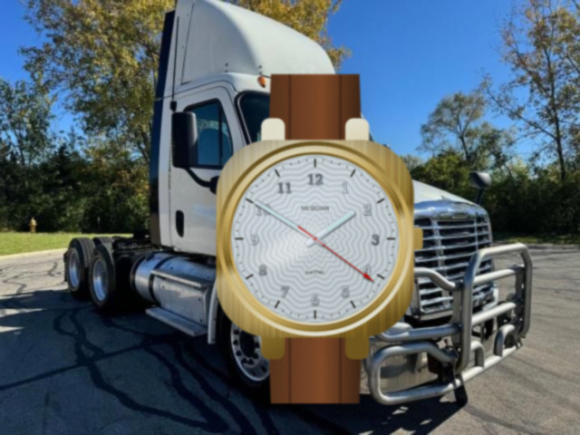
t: h=1 m=50 s=21
